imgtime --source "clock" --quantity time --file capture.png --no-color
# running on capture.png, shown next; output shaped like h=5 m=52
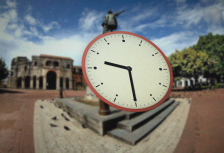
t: h=9 m=30
